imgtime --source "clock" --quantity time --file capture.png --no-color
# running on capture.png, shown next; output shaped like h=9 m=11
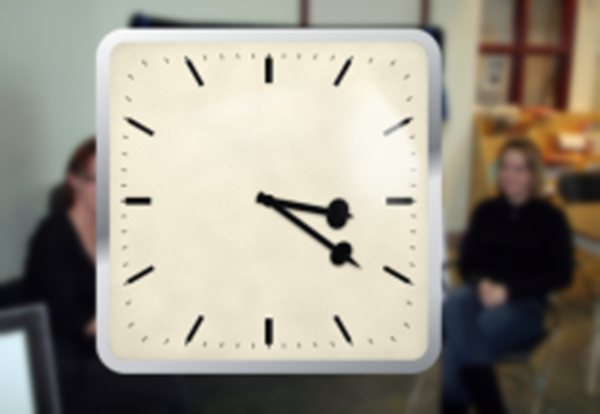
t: h=3 m=21
